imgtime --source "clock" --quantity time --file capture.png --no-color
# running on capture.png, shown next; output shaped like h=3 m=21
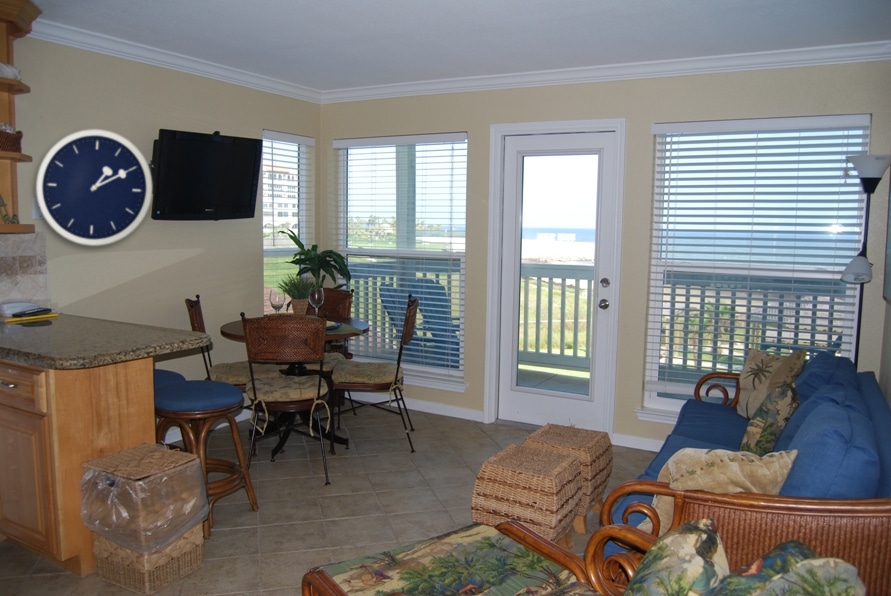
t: h=1 m=10
